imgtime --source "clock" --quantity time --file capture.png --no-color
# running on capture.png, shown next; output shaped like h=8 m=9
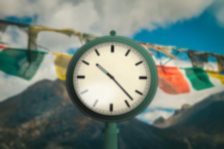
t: h=10 m=23
